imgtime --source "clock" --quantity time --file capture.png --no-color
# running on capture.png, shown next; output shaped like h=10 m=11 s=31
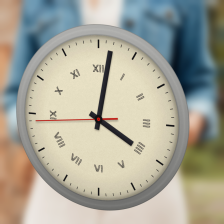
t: h=4 m=1 s=44
